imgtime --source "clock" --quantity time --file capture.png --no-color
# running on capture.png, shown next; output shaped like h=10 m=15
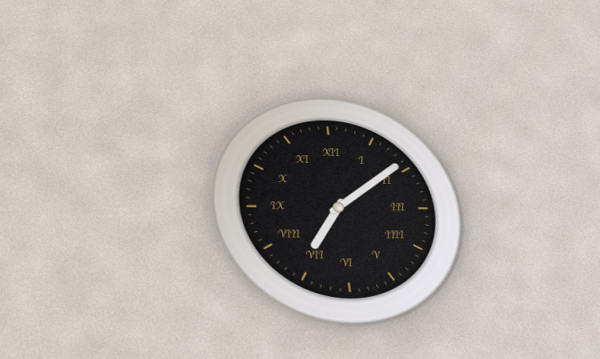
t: h=7 m=9
